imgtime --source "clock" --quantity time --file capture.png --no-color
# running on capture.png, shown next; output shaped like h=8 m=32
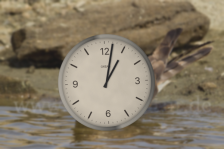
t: h=1 m=2
